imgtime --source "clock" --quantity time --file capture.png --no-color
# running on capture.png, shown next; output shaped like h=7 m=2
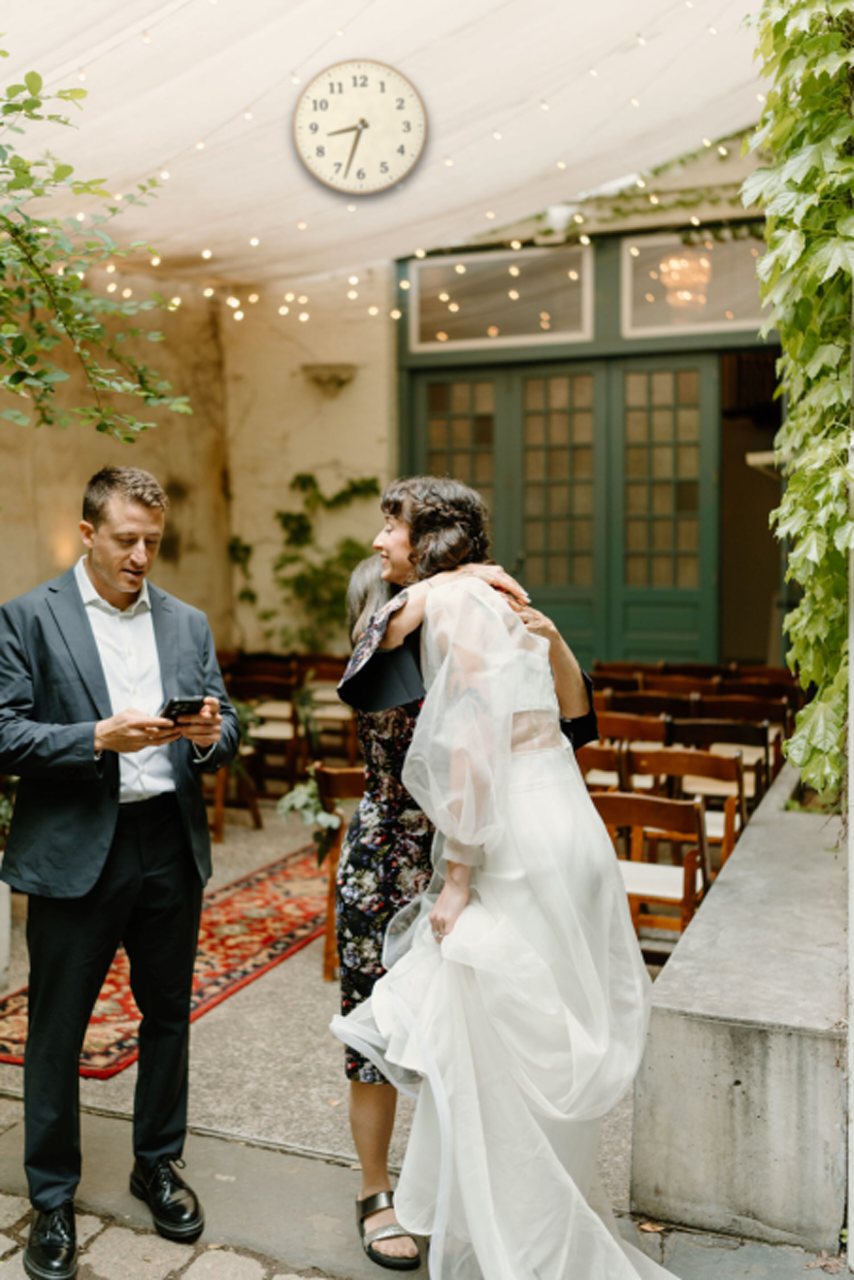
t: h=8 m=33
